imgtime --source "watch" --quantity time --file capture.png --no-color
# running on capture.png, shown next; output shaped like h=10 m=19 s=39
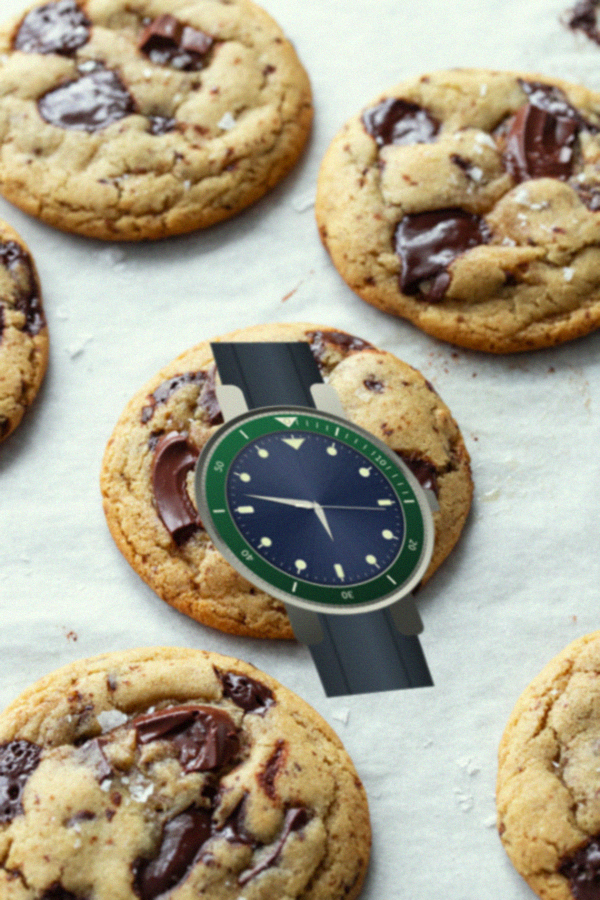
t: h=5 m=47 s=16
